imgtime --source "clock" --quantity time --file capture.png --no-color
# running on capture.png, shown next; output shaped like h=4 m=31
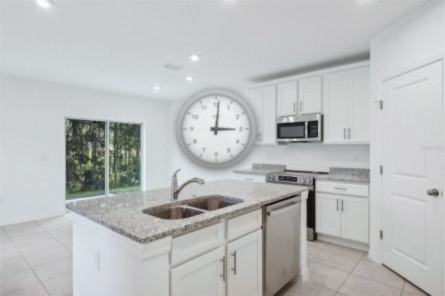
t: h=3 m=1
